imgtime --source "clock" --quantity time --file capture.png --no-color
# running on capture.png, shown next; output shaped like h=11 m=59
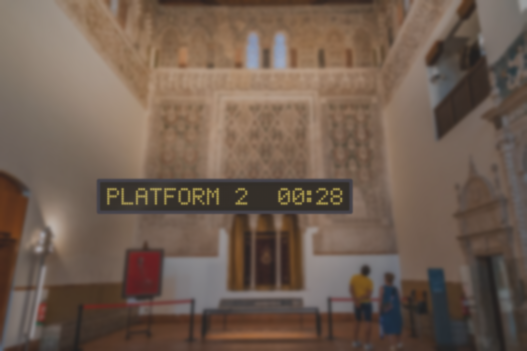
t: h=0 m=28
